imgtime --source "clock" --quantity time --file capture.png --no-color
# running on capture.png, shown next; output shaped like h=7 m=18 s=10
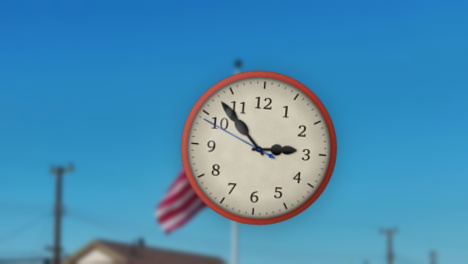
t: h=2 m=52 s=49
